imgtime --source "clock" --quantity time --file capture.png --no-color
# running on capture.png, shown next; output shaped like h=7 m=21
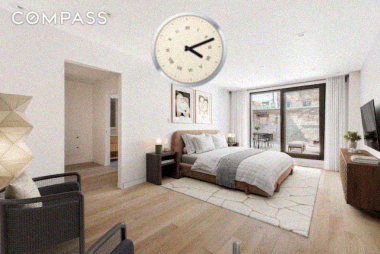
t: h=4 m=12
